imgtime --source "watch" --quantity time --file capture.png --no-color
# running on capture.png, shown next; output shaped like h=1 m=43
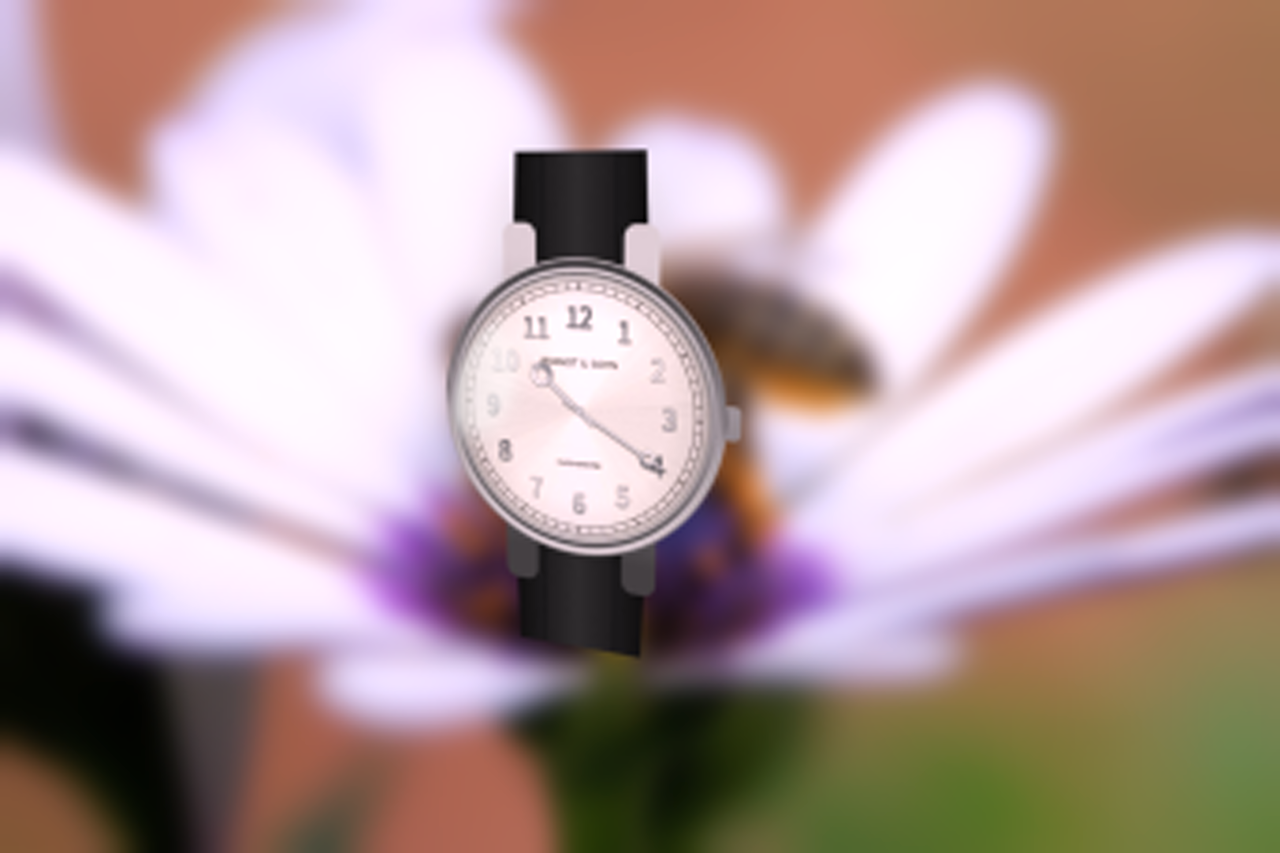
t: h=10 m=20
